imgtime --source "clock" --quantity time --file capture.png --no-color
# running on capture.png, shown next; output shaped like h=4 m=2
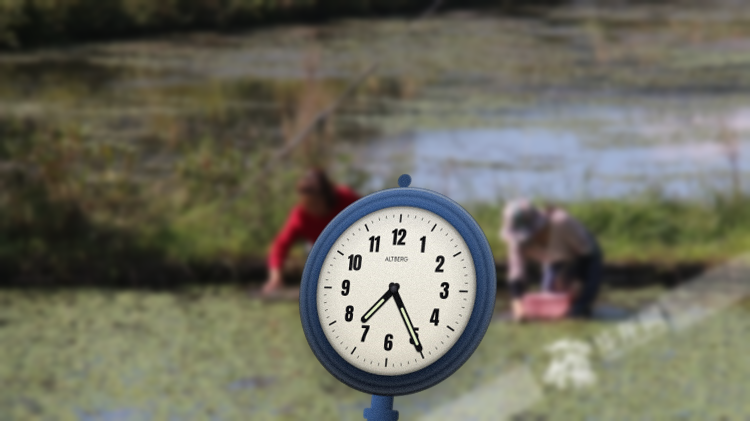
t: h=7 m=25
